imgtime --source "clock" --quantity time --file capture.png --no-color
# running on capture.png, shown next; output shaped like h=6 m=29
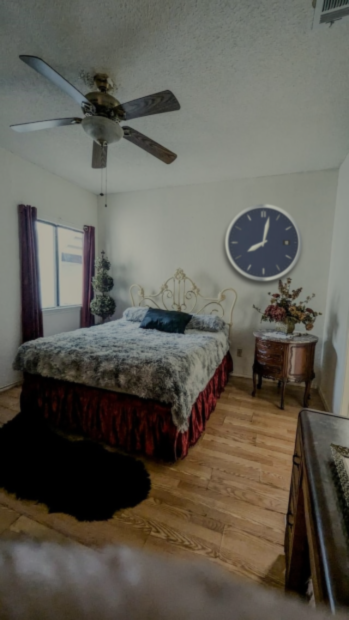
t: h=8 m=2
